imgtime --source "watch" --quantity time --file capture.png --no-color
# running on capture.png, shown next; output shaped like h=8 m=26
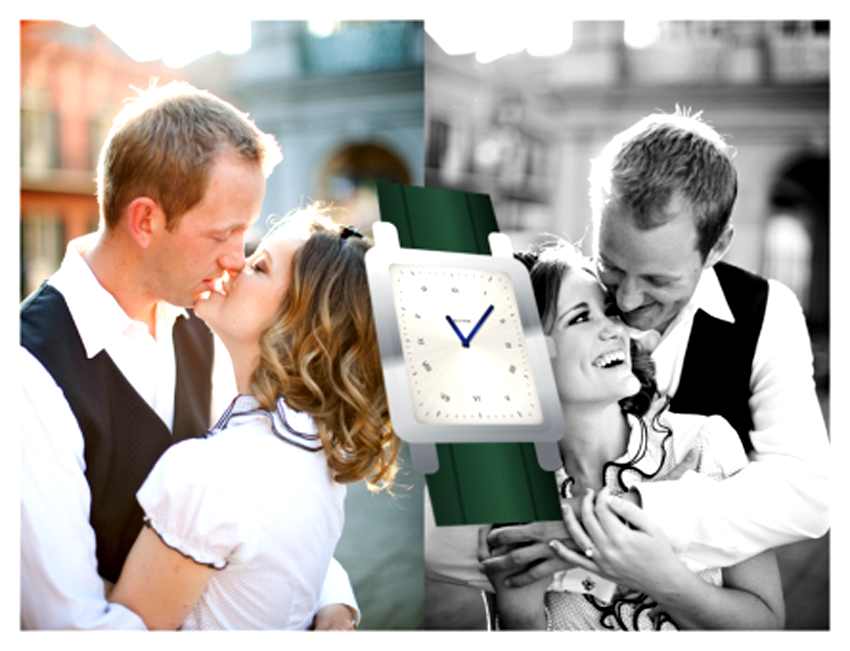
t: h=11 m=7
